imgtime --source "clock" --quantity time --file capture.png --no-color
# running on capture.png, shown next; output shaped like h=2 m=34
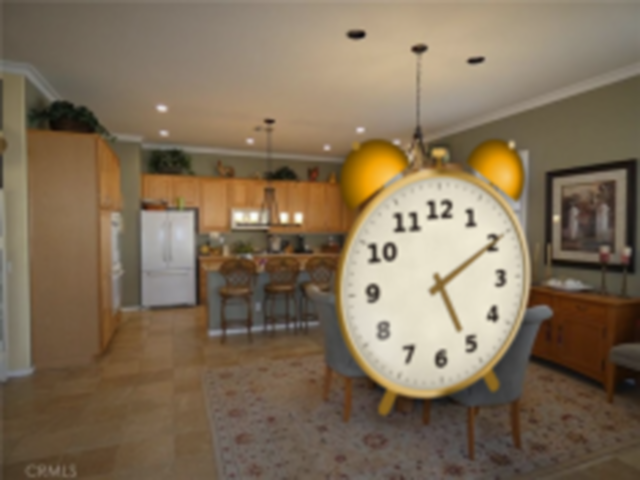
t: h=5 m=10
